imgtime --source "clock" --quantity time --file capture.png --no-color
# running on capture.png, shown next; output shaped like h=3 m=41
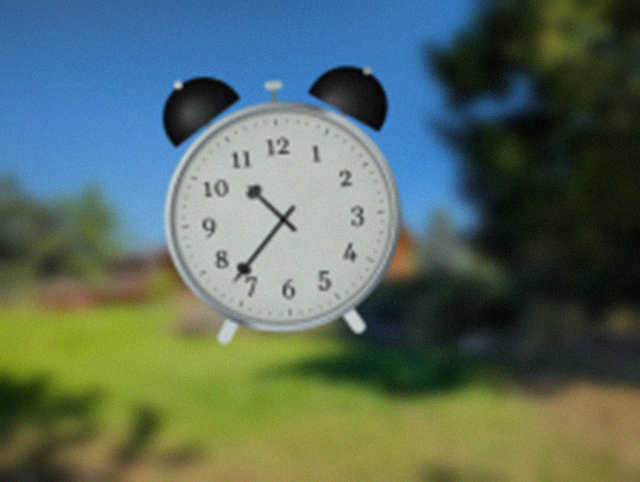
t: h=10 m=37
